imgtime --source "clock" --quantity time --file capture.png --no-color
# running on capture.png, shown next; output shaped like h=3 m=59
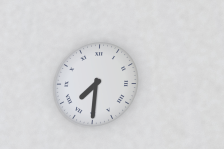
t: h=7 m=30
